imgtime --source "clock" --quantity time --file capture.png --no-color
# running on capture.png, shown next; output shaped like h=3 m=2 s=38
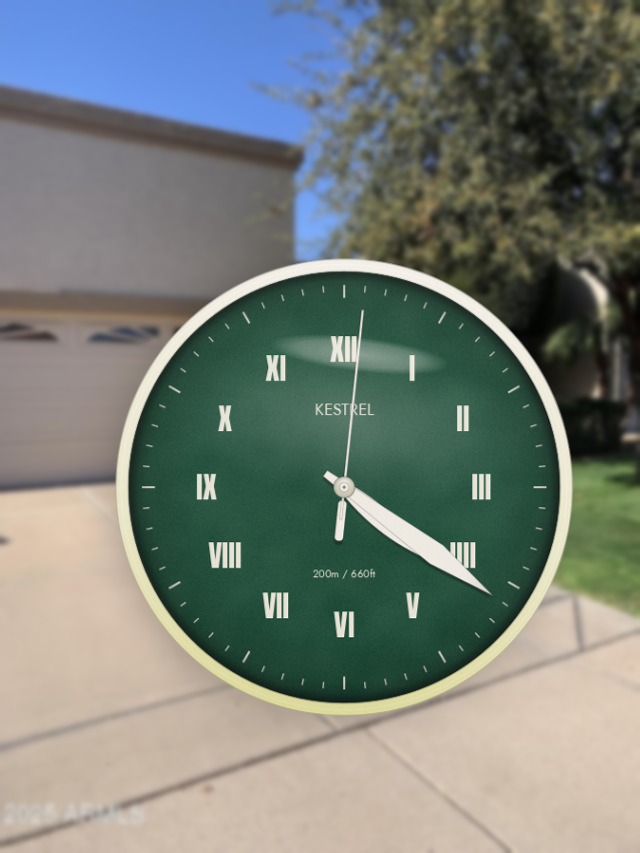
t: h=4 m=21 s=1
